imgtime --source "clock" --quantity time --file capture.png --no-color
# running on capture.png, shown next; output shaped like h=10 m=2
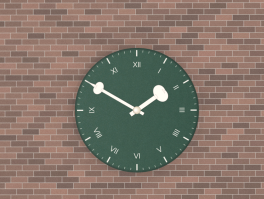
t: h=1 m=50
